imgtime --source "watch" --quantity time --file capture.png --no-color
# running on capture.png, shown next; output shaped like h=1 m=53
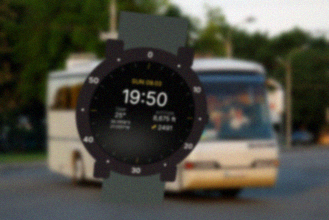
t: h=19 m=50
